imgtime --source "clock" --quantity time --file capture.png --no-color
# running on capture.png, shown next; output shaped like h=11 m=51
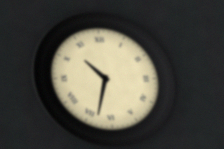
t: h=10 m=33
